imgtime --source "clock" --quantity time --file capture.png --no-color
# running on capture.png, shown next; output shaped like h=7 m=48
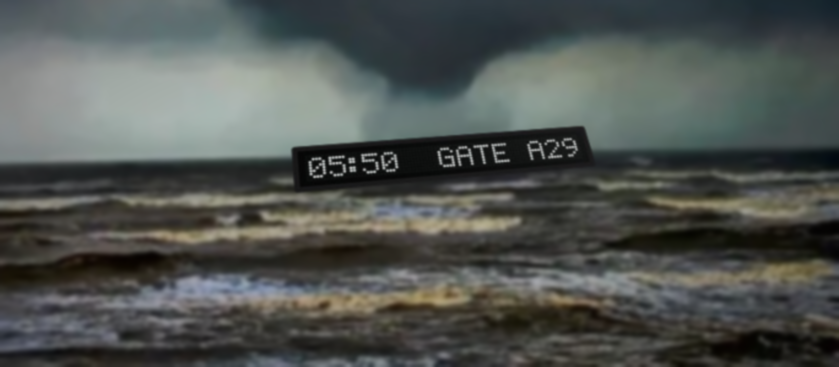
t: h=5 m=50
